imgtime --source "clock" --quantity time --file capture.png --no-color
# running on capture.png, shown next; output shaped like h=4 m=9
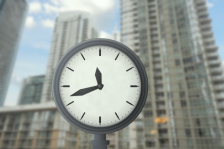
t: h=11 m=42
